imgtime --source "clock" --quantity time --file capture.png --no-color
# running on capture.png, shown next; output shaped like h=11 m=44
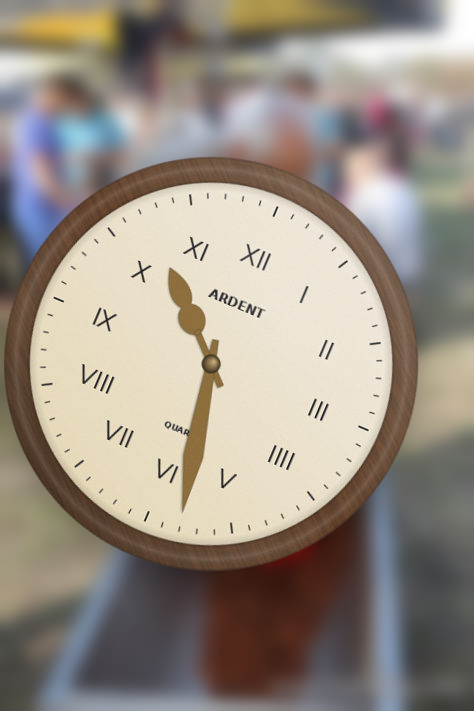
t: h=10 m=28
